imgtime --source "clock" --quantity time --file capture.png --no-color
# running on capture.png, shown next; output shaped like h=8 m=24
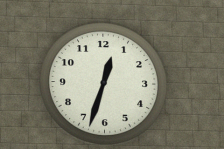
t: h=12 m=33
